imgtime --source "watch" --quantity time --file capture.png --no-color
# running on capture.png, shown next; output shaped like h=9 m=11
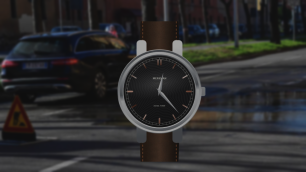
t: h=12 m=23
